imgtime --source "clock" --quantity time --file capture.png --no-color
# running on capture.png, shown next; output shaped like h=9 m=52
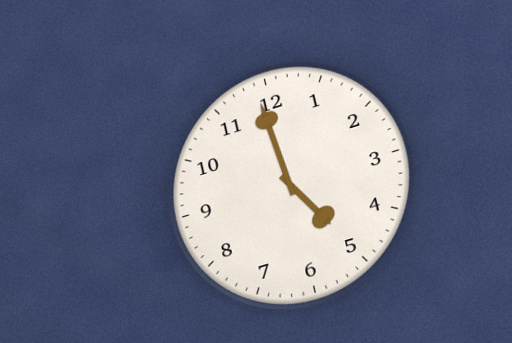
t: h=4 m=59
